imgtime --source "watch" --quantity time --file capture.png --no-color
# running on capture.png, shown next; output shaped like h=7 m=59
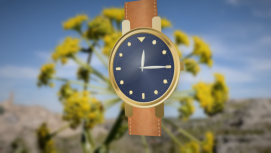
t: h=12 m=15
